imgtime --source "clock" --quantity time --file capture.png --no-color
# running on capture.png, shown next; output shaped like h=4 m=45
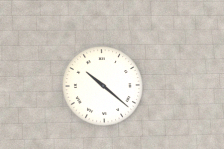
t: h=10 m=22
